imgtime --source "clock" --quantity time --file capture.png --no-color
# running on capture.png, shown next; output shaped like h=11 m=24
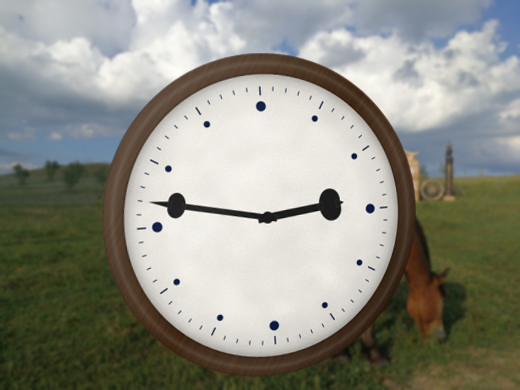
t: h=2 m=47
